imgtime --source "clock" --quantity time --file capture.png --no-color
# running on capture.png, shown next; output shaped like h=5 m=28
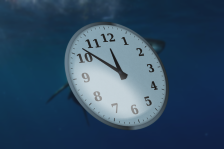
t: h=11 m=52
